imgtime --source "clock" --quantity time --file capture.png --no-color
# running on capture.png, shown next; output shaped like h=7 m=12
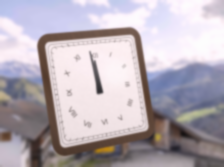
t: h=11 m=59
